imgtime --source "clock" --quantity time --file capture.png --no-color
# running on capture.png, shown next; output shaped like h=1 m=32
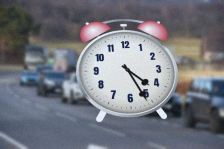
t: h=4 m=26
